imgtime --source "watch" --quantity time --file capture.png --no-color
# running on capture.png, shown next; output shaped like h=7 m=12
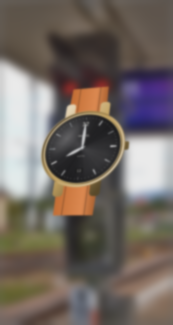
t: h=8 m=0
